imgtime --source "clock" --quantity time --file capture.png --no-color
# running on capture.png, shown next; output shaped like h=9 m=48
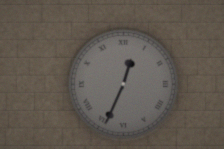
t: h=12 m=34
